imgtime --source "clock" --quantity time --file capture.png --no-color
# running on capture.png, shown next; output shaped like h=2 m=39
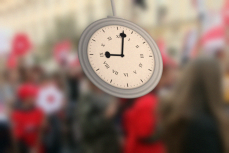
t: h=9 m=2
